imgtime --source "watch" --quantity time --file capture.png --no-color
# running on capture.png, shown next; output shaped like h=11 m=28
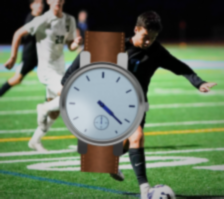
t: h=4 m=22
